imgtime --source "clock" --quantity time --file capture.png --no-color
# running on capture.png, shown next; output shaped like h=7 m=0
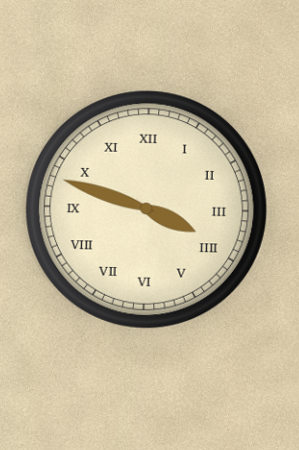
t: h=3 m=48
